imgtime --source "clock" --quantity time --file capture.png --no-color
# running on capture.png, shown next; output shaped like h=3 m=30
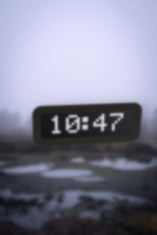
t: h=10 m=47
